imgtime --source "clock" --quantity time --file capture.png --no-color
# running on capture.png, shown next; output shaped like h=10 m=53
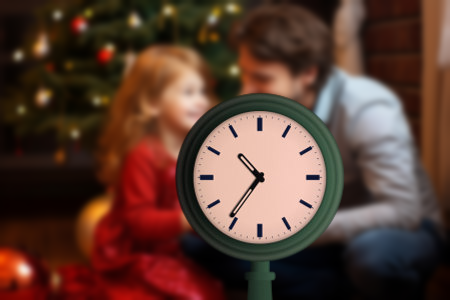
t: h=10 m=36
